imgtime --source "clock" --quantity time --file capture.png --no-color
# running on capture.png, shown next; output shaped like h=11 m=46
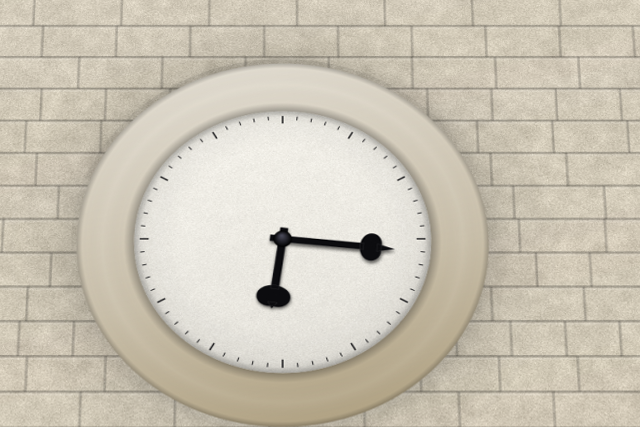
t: h=6 m=16
